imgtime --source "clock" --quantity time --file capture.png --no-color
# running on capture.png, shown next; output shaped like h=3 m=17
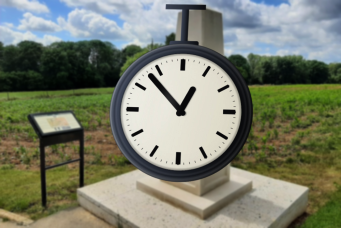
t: h=12 m=53
